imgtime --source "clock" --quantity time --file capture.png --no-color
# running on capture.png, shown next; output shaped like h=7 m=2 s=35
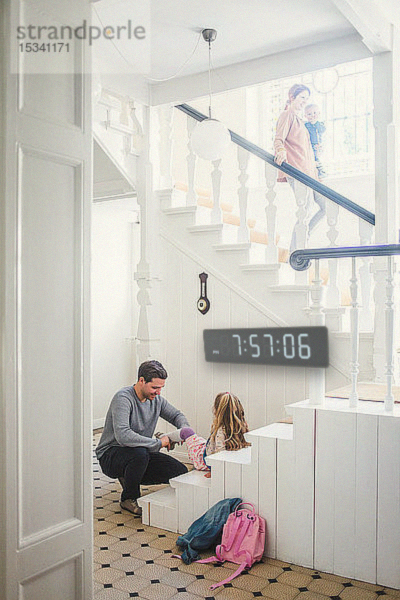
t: h=7 m=57 s=6
